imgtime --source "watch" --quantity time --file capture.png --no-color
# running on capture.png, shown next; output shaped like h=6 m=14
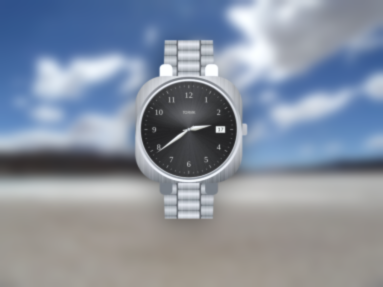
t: h=2 m=39
